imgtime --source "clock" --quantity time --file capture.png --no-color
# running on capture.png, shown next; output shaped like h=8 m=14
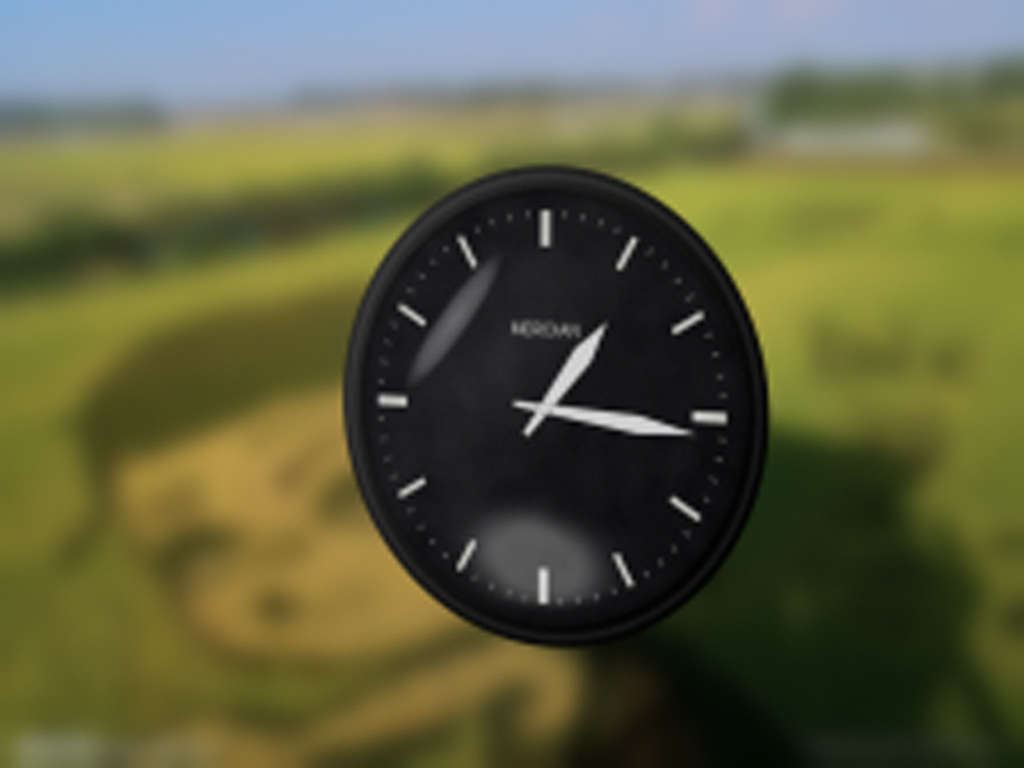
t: h=1 m=16
